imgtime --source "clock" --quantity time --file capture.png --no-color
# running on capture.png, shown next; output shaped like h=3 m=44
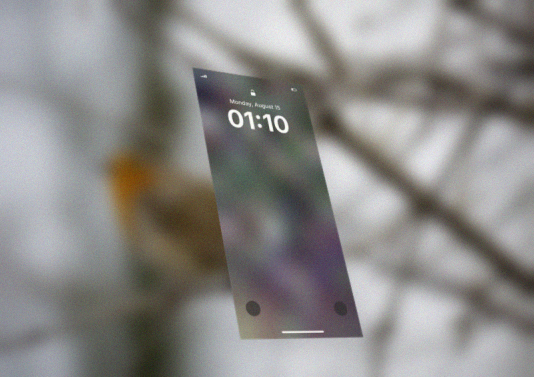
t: h=1 m=10
